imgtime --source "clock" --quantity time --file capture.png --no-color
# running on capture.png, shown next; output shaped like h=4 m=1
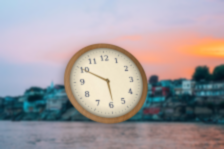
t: h=5 m=50
